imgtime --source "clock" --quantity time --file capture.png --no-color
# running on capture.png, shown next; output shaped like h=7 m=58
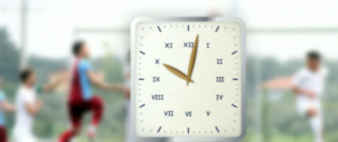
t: h=10 m=2
